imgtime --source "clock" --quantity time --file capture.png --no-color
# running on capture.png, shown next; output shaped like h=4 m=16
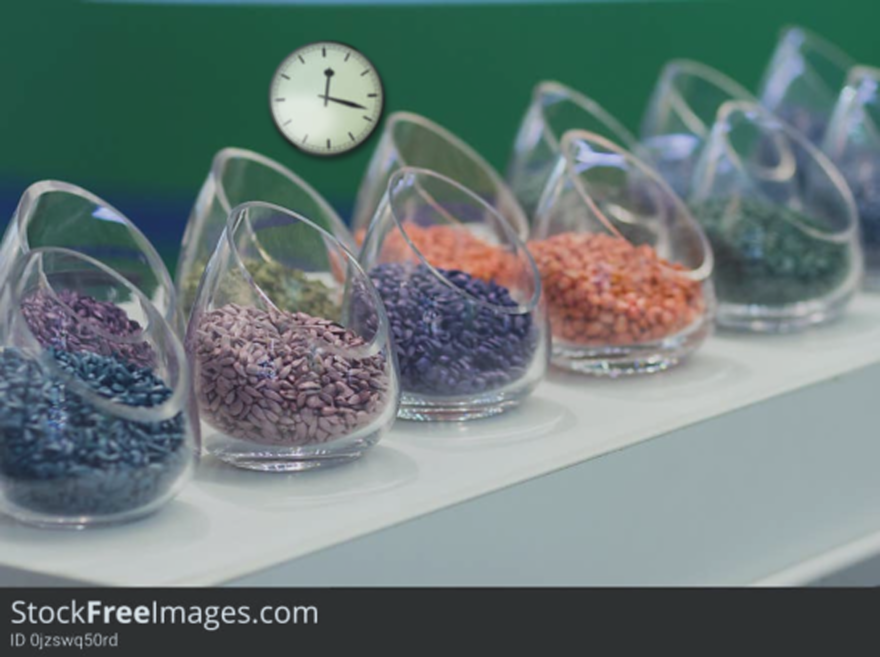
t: h=12 m=18
